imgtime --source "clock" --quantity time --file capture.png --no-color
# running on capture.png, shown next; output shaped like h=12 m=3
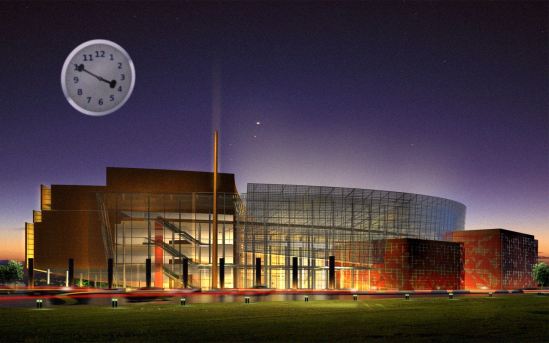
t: h=3 m=50
